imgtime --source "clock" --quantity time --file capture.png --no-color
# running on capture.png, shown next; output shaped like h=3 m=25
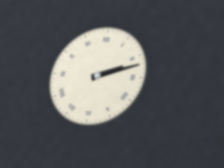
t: h=2 m=12
